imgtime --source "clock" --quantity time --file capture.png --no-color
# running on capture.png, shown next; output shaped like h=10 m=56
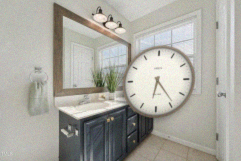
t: h=6 m=24
